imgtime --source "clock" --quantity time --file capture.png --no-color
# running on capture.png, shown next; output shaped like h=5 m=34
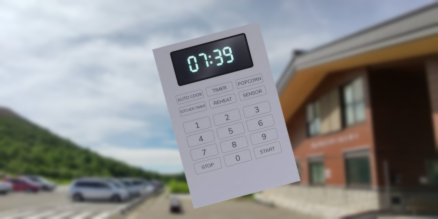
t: h=7 m=39
